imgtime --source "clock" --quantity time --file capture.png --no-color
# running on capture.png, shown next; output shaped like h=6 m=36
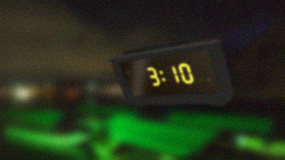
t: h=3 m=10
